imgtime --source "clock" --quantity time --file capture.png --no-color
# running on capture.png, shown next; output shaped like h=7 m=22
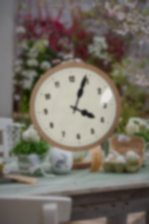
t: h=4 m=4
